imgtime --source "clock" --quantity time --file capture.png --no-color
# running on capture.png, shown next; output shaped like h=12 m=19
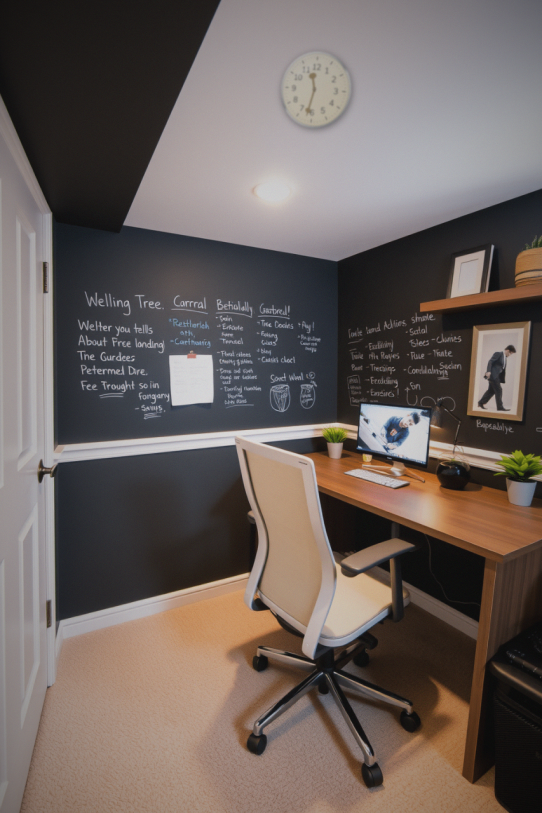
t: h=11 m=32
